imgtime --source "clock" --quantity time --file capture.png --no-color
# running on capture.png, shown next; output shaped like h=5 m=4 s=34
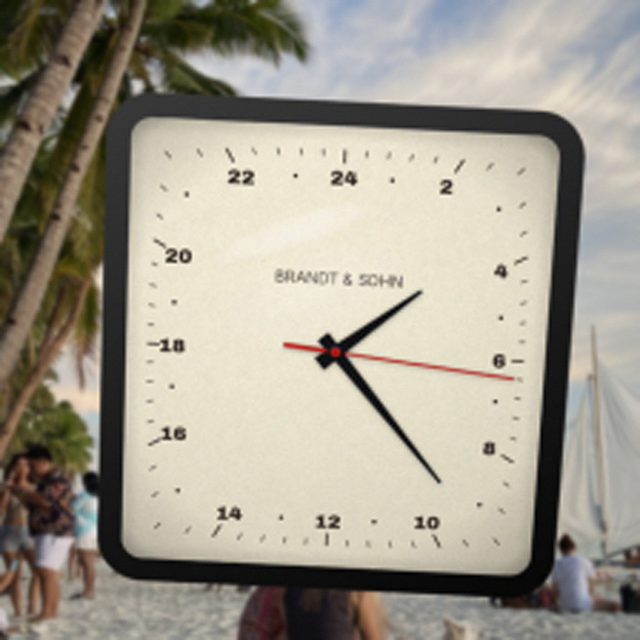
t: h=3 m=23 s=16
